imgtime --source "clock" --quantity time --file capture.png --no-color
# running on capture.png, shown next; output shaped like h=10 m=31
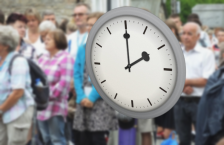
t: h=2 m=0
